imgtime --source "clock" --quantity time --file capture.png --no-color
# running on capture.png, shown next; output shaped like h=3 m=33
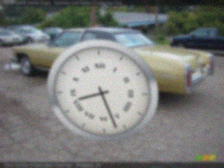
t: h=8 m=27
